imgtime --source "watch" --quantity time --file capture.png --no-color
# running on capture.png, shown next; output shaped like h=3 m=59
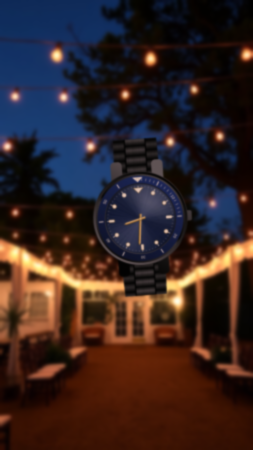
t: h=8 m=31
